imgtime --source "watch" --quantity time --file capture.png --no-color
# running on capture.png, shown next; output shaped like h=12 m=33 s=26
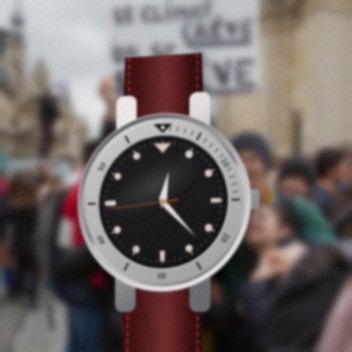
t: h=12 m=22 s=44
